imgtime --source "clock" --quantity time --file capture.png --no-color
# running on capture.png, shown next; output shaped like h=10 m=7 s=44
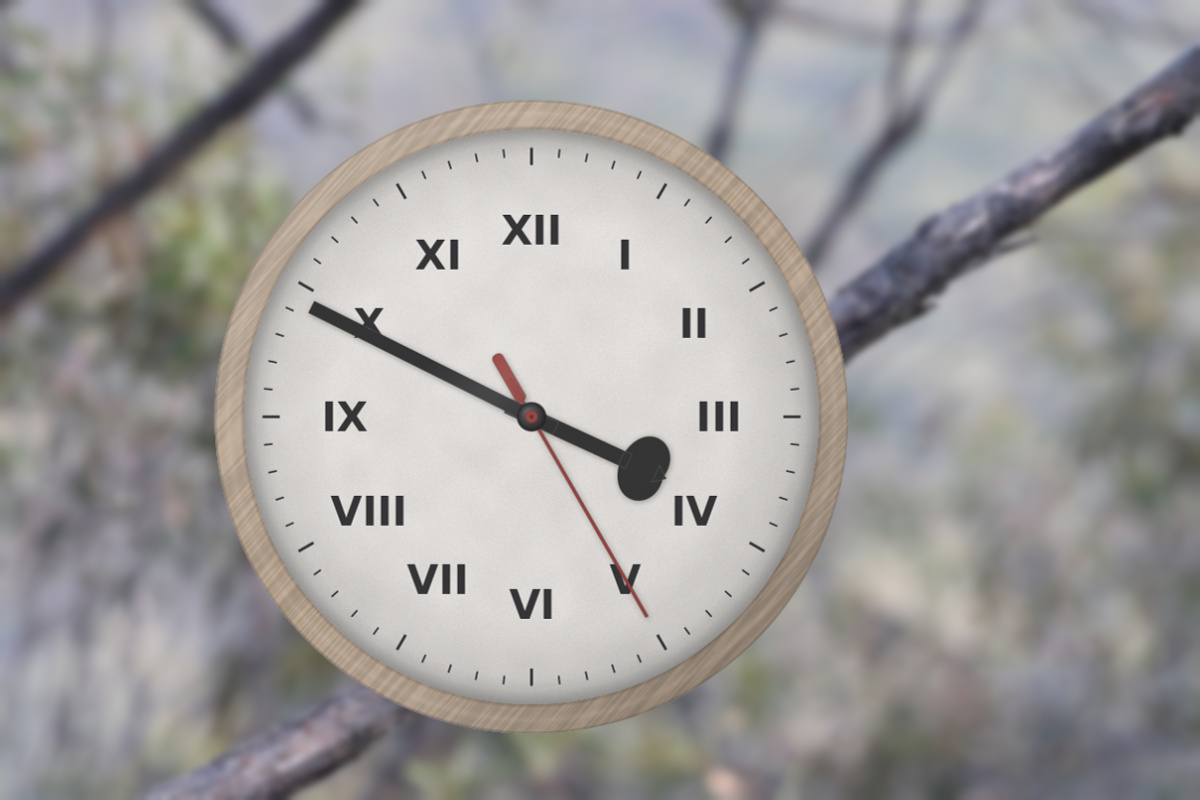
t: h=3 m=49 s=25
